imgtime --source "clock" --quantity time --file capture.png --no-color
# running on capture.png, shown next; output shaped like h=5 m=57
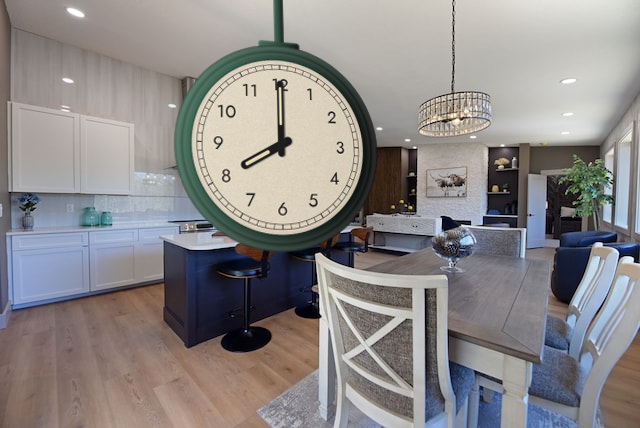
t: h=8 m=0
